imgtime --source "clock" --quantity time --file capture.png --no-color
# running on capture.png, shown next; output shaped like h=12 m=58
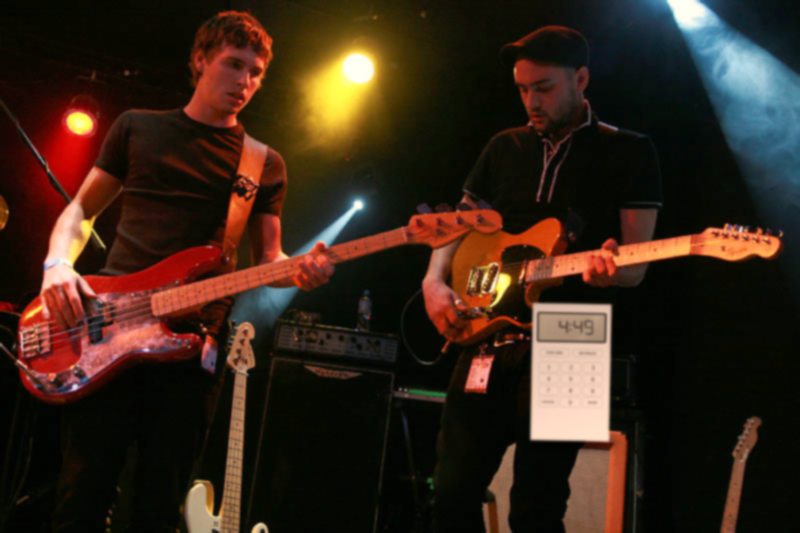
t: h=4 m=49
